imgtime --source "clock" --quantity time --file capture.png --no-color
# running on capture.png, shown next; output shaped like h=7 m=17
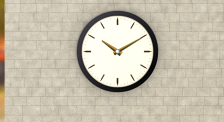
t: h=10 m=10
